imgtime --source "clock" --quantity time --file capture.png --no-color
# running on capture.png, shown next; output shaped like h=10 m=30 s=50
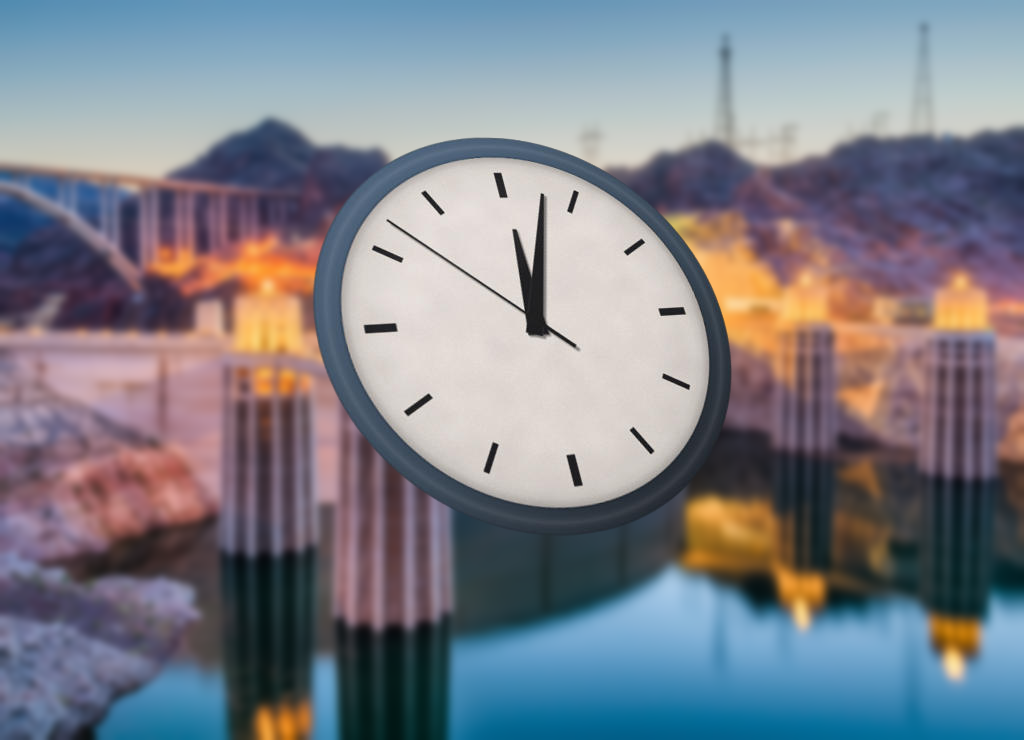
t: h=12 m=2 s=52
